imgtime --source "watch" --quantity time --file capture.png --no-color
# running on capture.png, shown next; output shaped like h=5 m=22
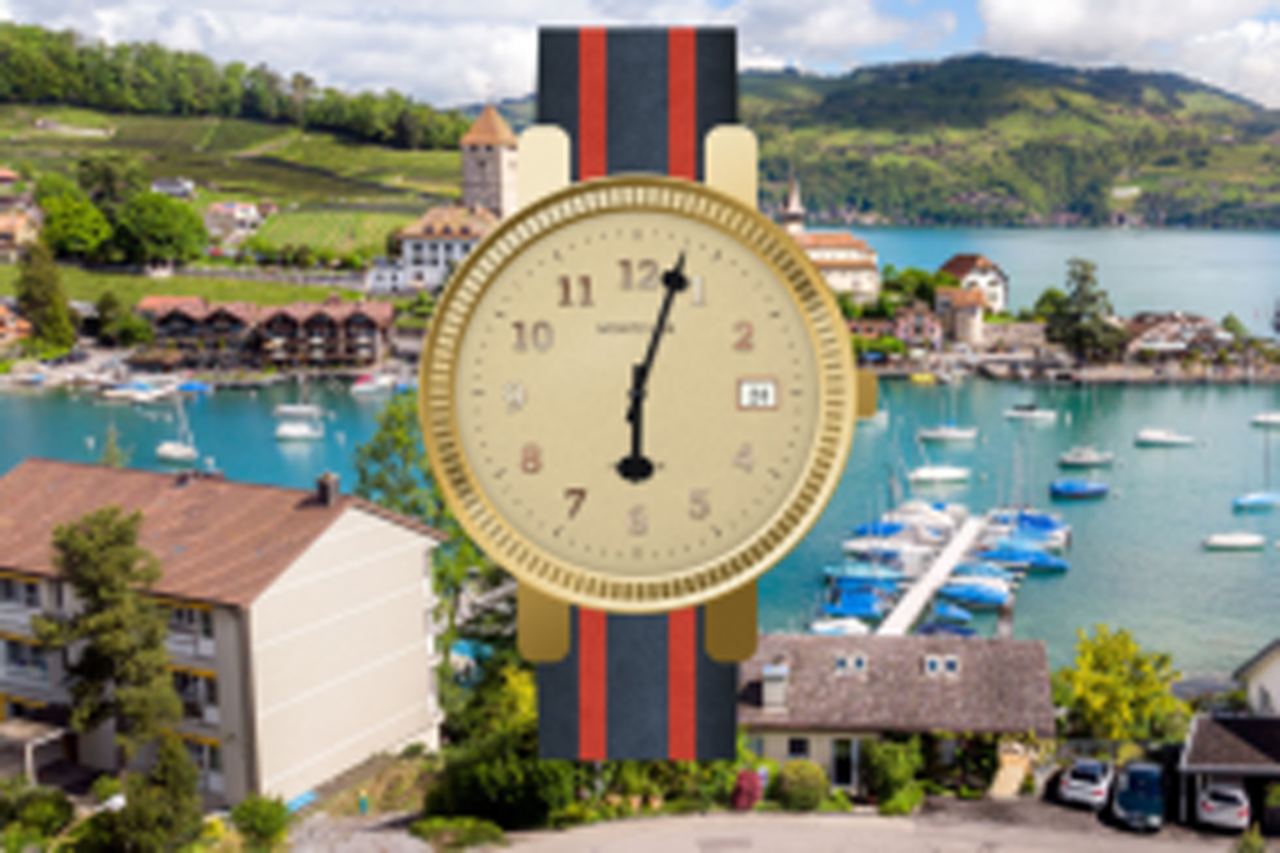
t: h=6 m=3
